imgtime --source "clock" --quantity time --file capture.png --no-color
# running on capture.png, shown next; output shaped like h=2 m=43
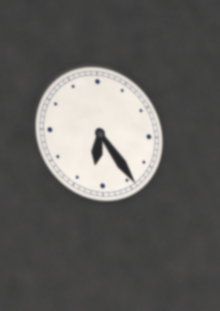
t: h=6 m=24
